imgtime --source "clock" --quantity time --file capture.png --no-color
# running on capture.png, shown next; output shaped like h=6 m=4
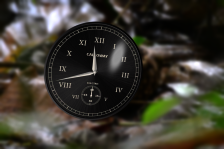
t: h=11 m=42
